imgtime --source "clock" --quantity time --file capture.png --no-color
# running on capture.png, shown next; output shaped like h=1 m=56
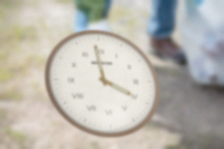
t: h=3 m=59
